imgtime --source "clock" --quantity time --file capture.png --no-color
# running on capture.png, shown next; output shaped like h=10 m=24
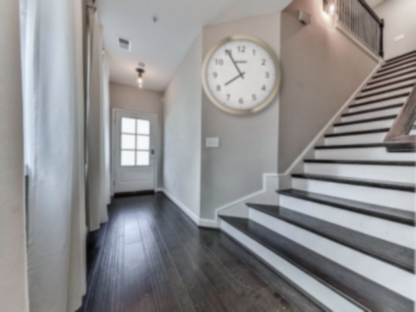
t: h=7 m=55
